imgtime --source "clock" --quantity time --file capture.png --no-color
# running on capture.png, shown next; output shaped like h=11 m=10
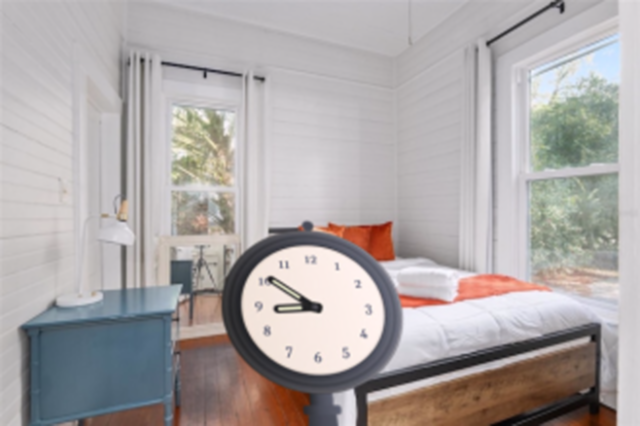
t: h=8 m=51
